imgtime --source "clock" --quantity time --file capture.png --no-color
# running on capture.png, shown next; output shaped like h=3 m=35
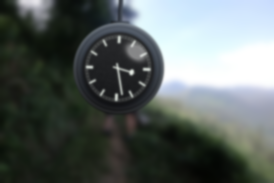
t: h=3 m=28
